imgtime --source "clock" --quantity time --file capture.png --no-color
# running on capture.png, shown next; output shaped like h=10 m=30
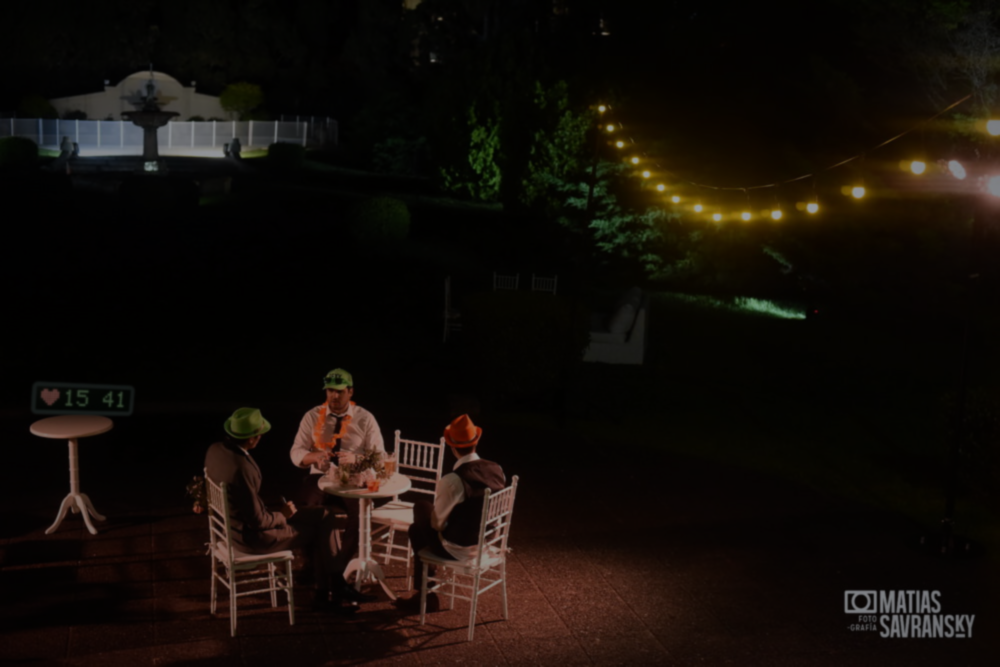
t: h=15 m=41
